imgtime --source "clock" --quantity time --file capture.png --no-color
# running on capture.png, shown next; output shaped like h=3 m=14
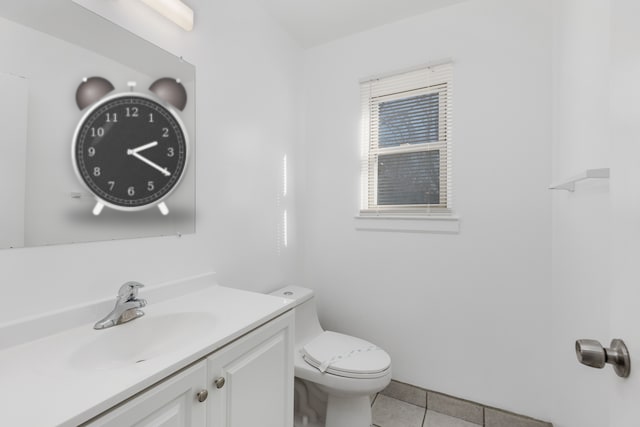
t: h=2 m=20
